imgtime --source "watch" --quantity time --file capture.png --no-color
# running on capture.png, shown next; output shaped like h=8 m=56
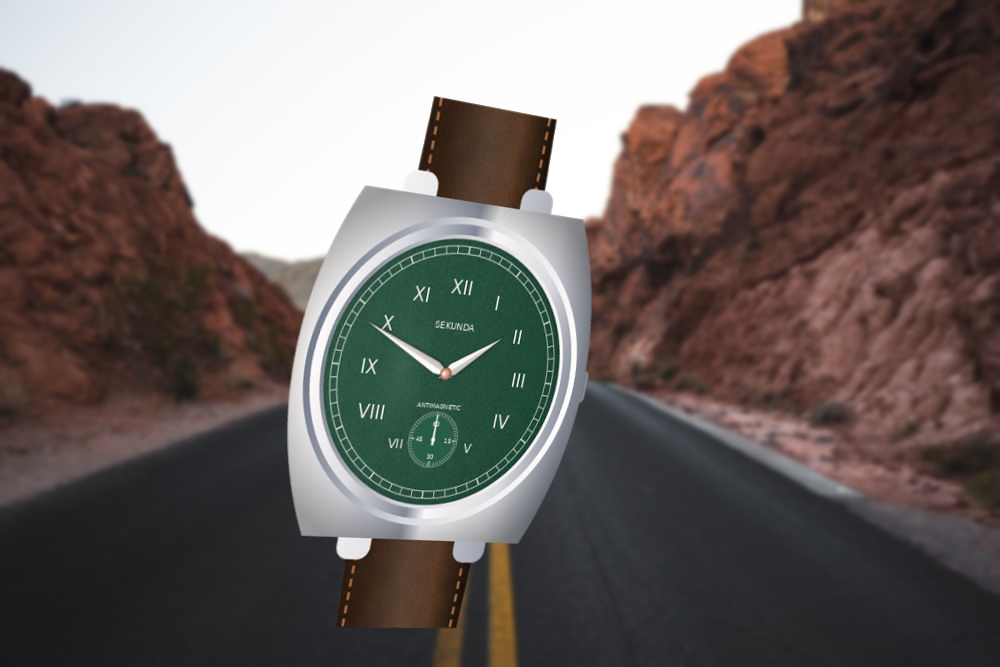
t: h=1 m=49
